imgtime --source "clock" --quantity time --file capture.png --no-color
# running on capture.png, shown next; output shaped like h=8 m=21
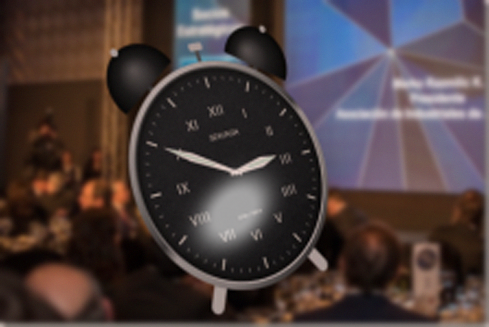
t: h=2 m=50
